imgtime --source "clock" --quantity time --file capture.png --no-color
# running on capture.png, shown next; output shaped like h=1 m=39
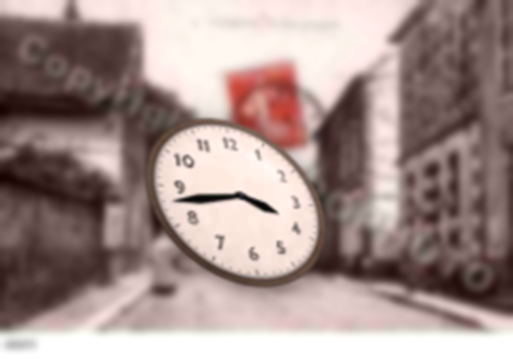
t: h=3 m=43
